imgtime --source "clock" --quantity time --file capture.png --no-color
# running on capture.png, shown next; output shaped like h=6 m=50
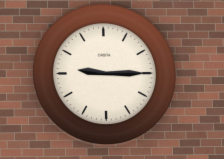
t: h=9 m=15
